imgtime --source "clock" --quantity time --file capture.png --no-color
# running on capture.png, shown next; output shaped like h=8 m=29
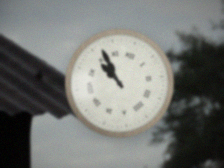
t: h=9 m=52
